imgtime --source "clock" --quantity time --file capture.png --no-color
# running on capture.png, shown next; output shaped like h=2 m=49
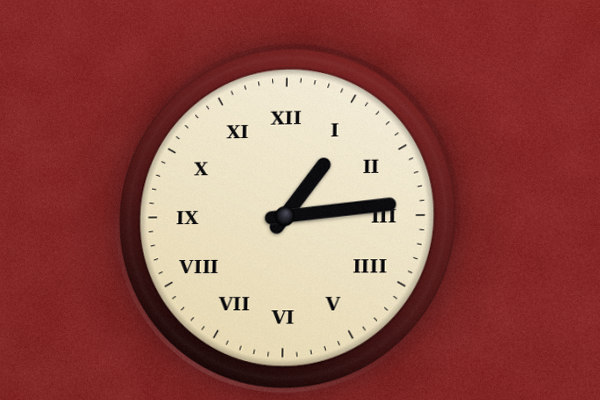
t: h=1 m=14
